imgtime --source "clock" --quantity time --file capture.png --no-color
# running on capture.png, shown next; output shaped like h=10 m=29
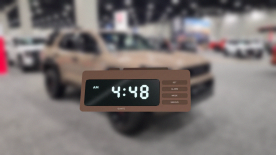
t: h=4 m=48
